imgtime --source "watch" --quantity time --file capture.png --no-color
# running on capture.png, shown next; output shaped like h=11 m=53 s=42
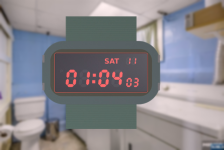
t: h=1 m=4 s=3
